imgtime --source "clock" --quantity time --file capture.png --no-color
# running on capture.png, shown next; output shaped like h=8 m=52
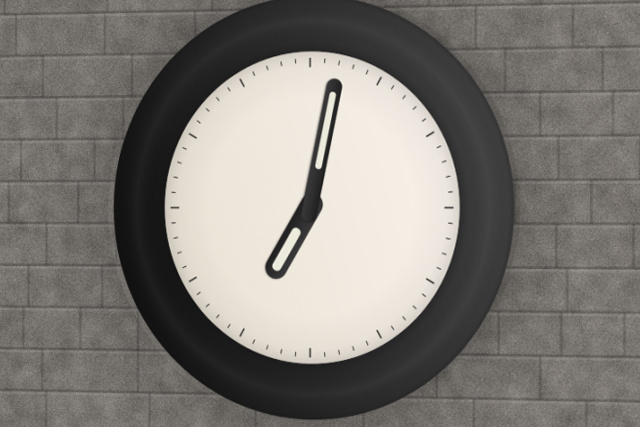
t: h=7 m=2
